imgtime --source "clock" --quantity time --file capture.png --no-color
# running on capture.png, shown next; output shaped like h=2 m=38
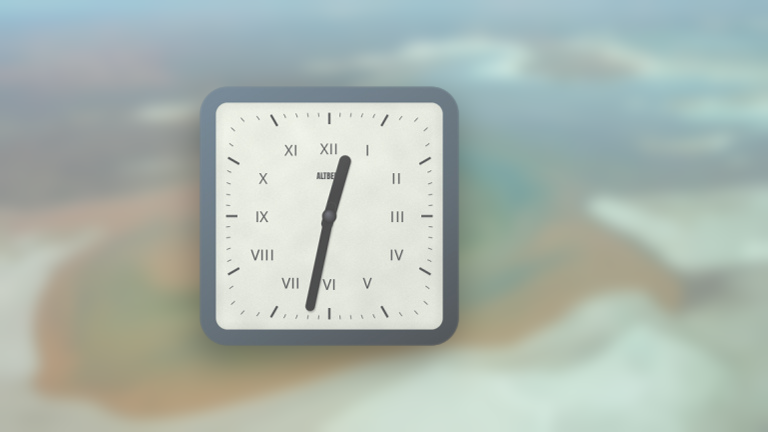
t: h=12 m=32
